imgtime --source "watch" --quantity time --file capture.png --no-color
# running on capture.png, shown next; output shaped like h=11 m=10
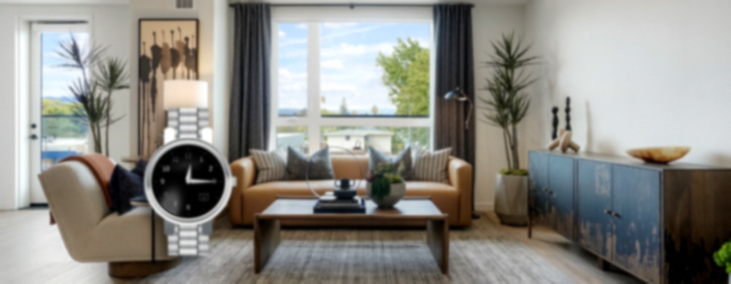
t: h=12 m=15
